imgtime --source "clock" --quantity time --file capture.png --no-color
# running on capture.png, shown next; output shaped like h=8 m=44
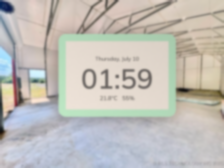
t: h=1 m=59
